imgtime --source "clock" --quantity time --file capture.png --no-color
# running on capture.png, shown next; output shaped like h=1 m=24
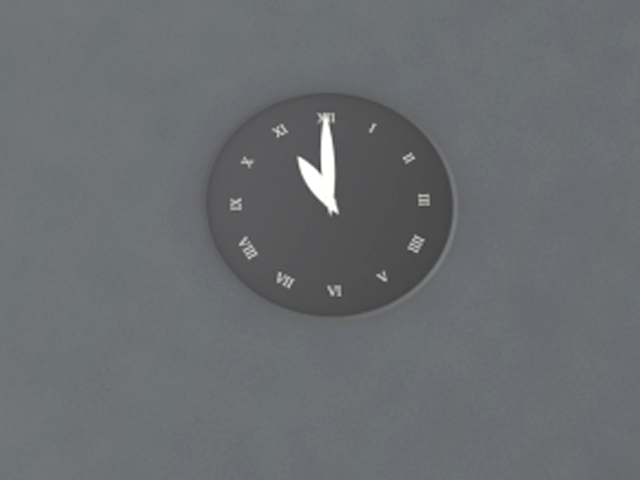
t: h=11 m=0
